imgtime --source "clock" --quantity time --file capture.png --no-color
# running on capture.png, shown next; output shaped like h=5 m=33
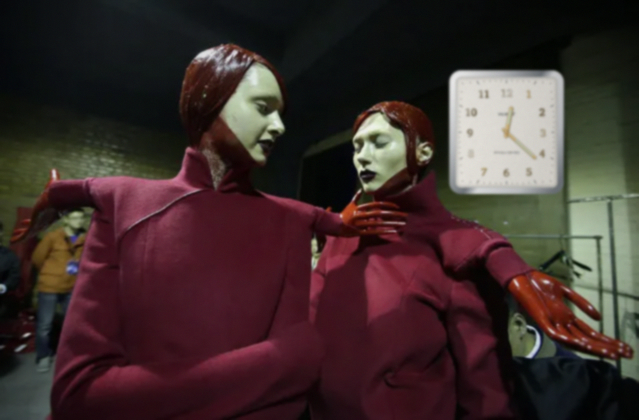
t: h=12 m=22
